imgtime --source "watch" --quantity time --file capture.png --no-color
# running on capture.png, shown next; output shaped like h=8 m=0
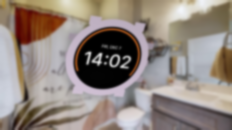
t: h=14 m=2
